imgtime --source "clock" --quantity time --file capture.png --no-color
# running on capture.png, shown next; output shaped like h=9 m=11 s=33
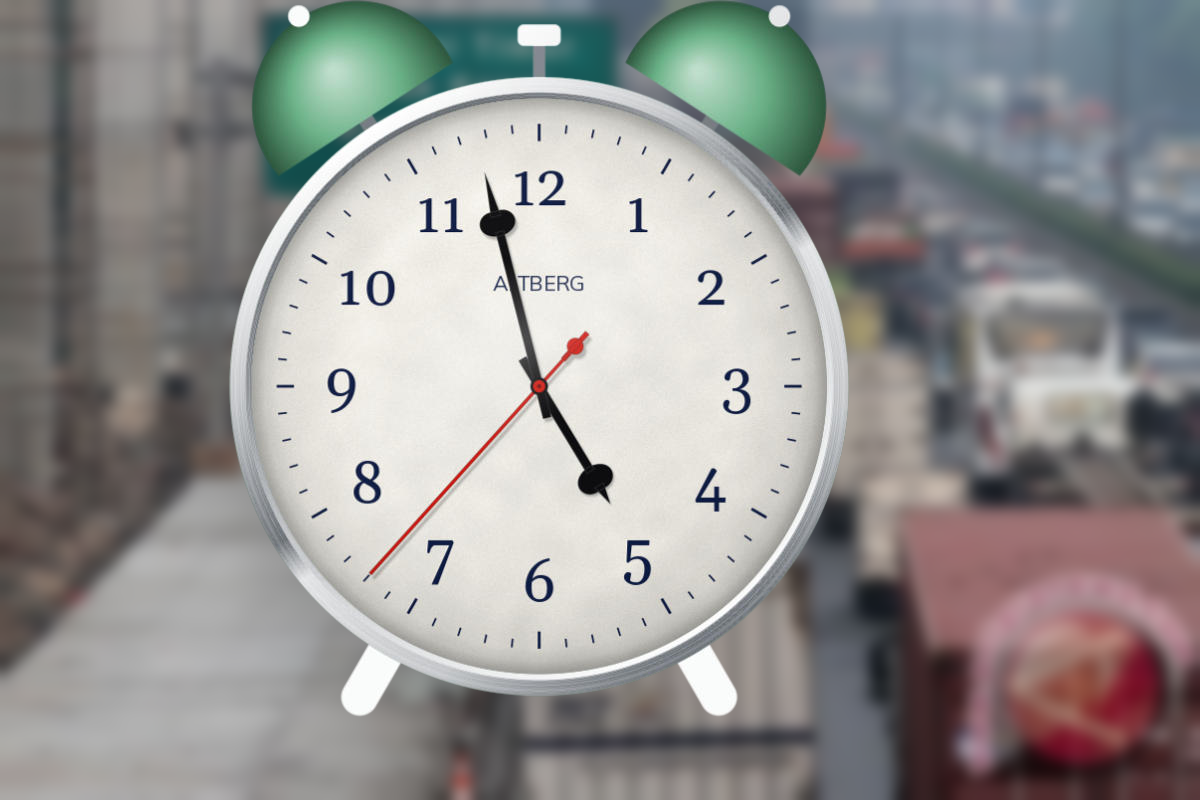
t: h=4 m=57 s=37
